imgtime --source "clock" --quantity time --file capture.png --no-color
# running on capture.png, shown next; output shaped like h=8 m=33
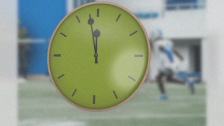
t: h=11 m=58
